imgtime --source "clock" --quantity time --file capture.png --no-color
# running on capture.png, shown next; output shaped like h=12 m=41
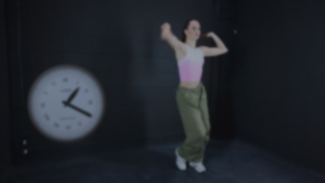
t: h=1 m=20
